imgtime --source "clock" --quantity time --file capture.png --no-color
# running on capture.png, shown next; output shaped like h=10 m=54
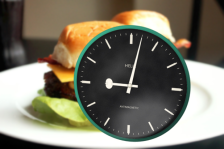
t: h=9 m=2
